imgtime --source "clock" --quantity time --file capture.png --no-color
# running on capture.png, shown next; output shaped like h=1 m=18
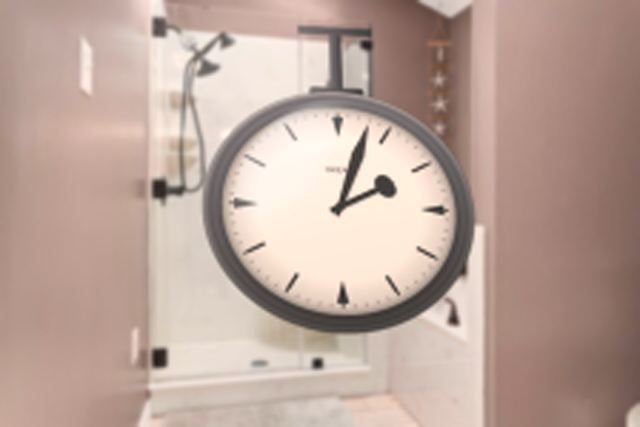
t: h=2 m=3
